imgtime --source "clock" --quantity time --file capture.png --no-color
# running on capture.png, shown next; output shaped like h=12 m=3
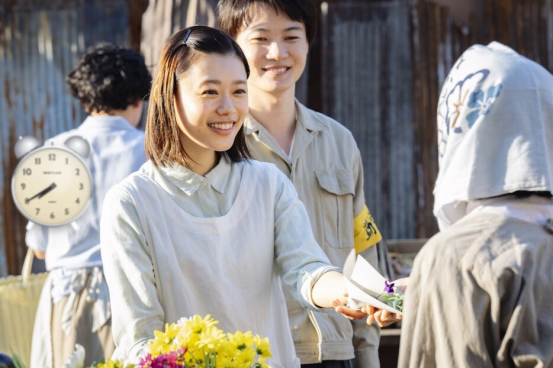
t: h=7 m=40
